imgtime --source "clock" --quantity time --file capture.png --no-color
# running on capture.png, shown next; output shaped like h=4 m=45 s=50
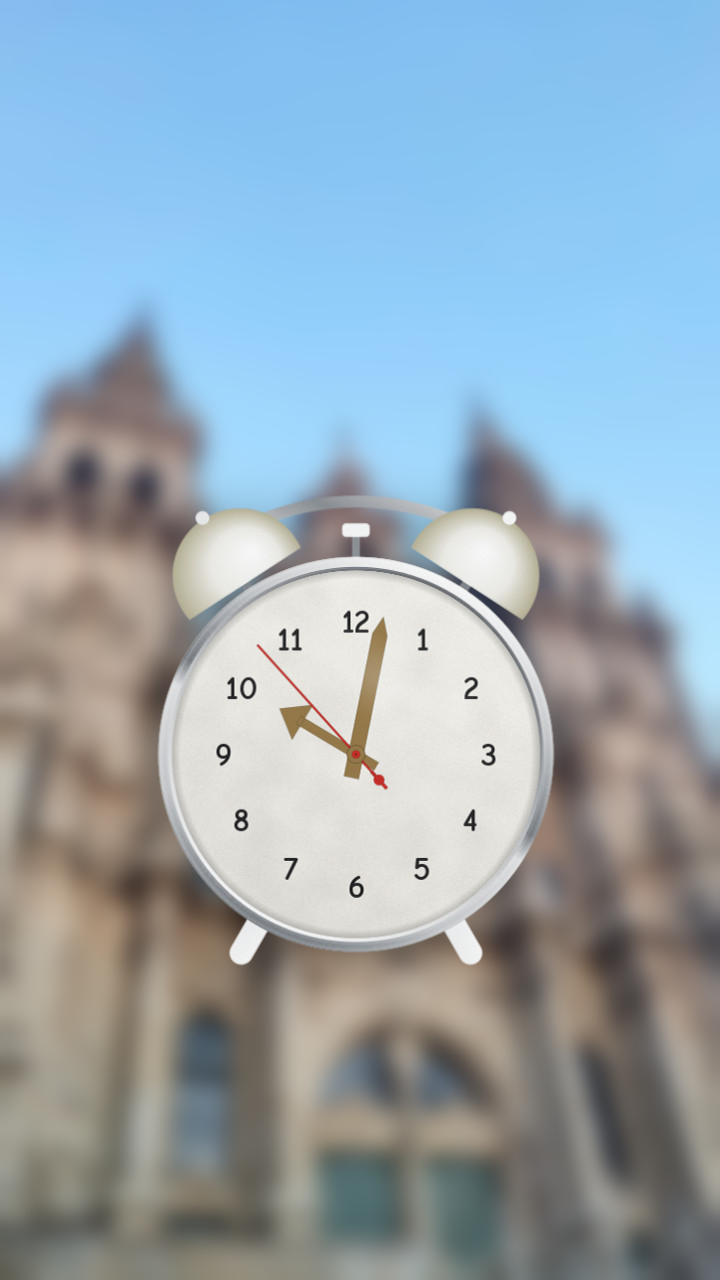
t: h=10 m=1 s=53
